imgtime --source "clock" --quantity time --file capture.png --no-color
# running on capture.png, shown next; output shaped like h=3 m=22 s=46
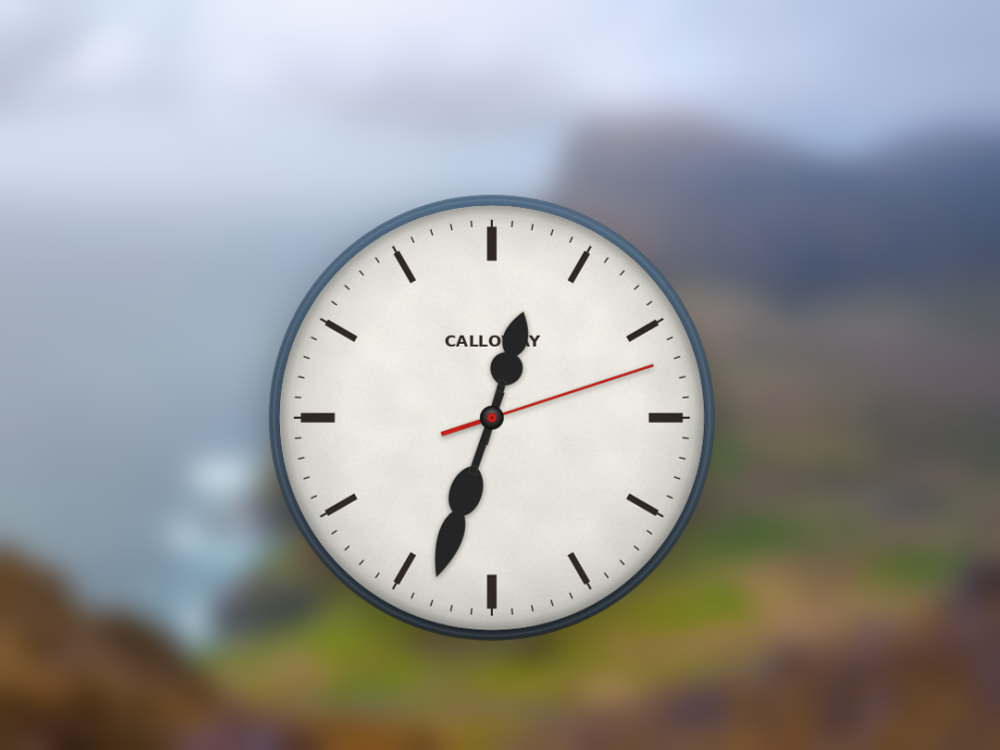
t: h=12 m=33 s=12
